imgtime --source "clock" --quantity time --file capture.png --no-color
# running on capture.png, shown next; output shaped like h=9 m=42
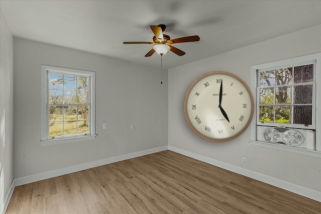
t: h=5 m=1
